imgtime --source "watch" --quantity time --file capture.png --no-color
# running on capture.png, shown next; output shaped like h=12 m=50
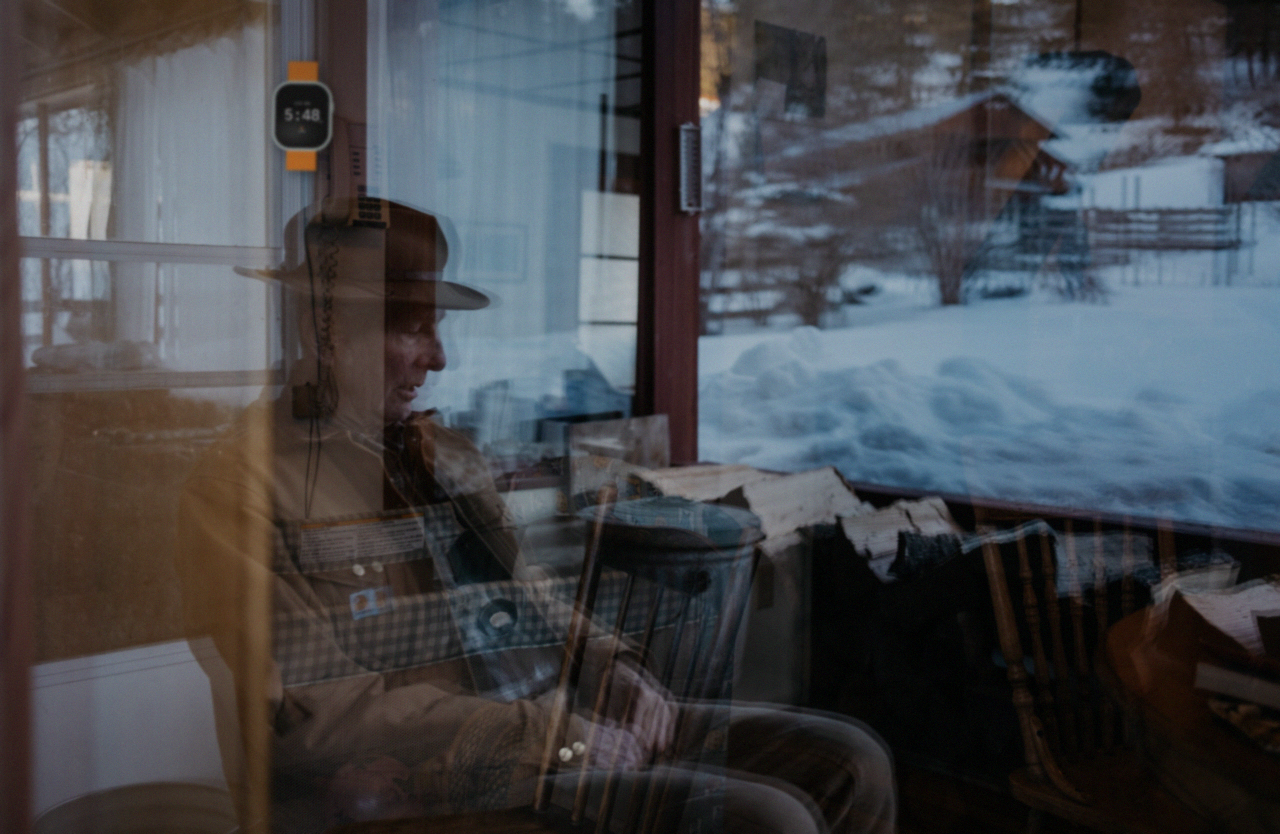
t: h=5 m=48
